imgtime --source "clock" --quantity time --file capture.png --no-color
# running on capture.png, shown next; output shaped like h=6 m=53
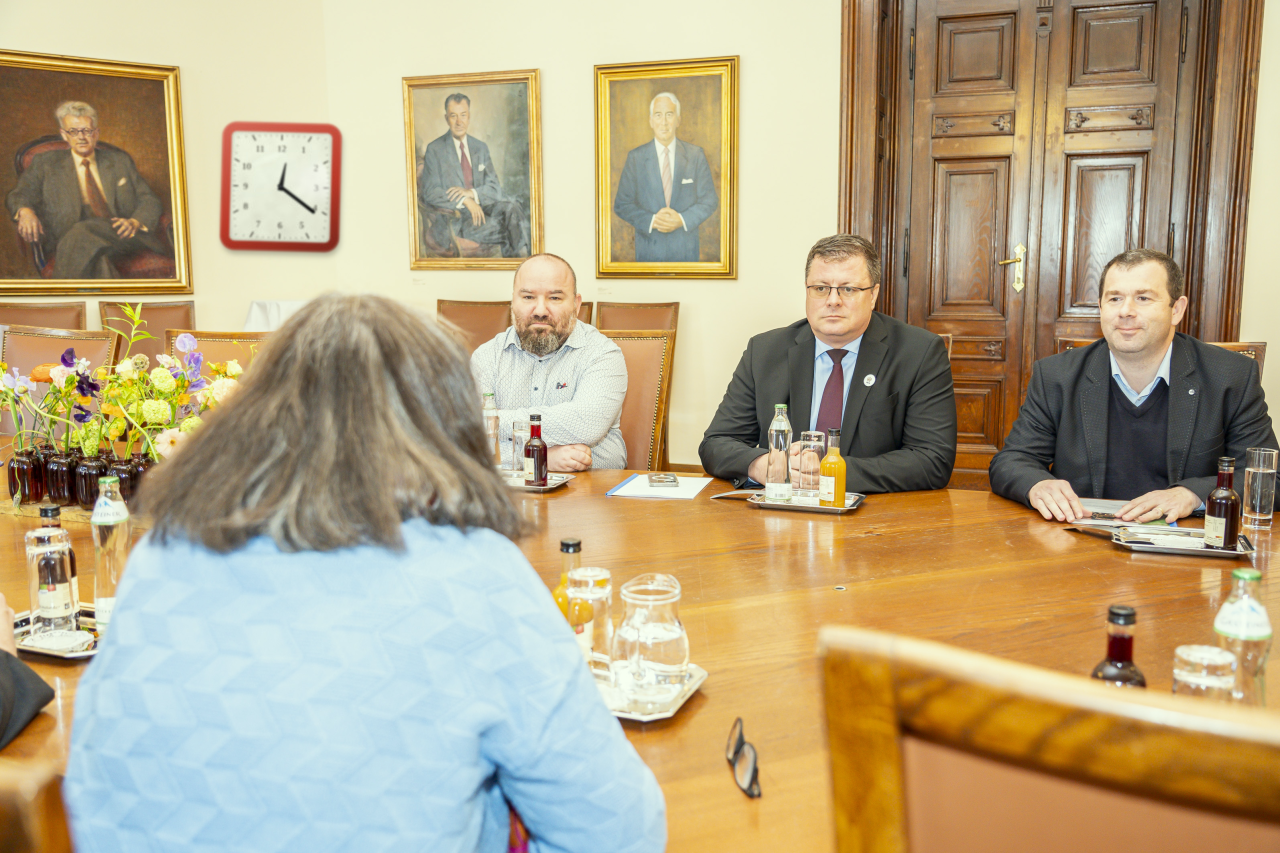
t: h=12 m=21
